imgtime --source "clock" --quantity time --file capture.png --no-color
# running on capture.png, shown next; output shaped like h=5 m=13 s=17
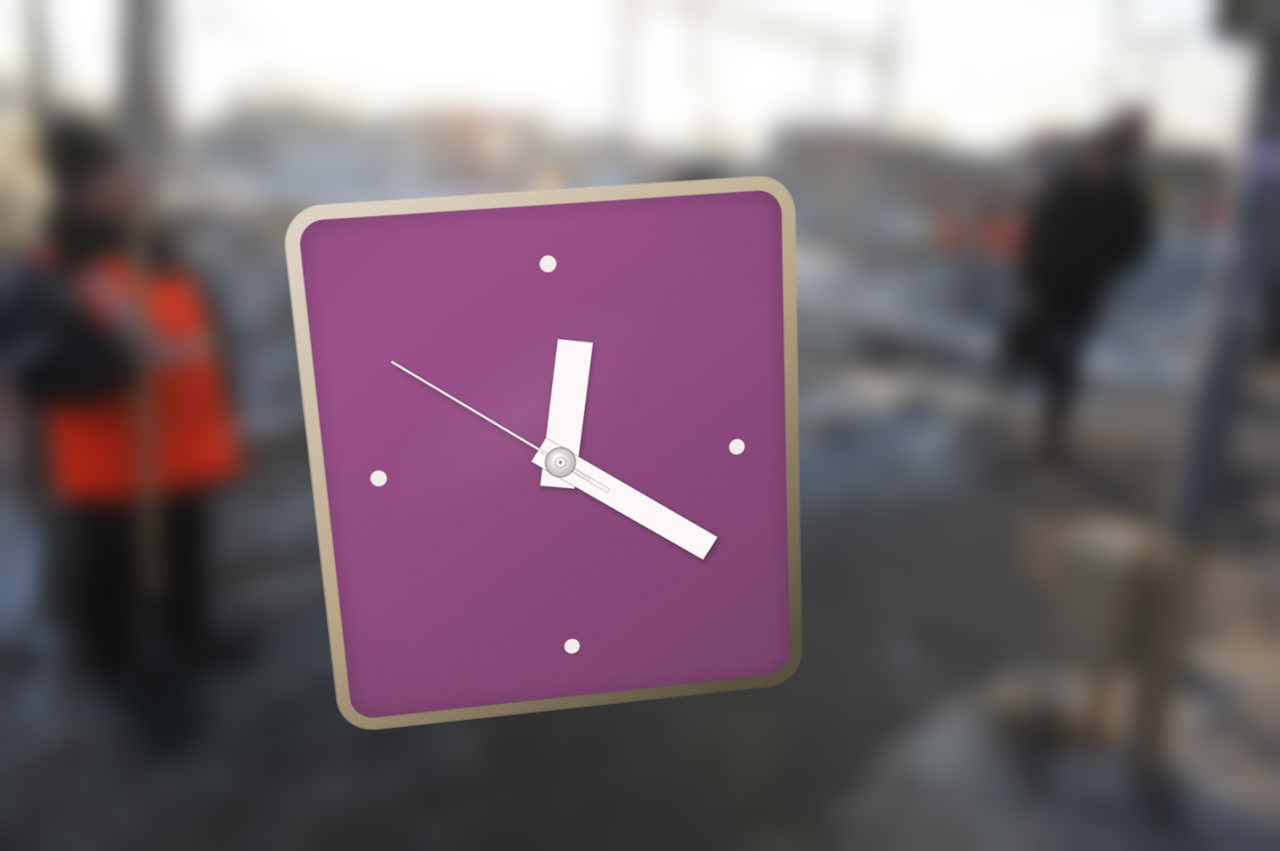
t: h=12 m=20 s=51
